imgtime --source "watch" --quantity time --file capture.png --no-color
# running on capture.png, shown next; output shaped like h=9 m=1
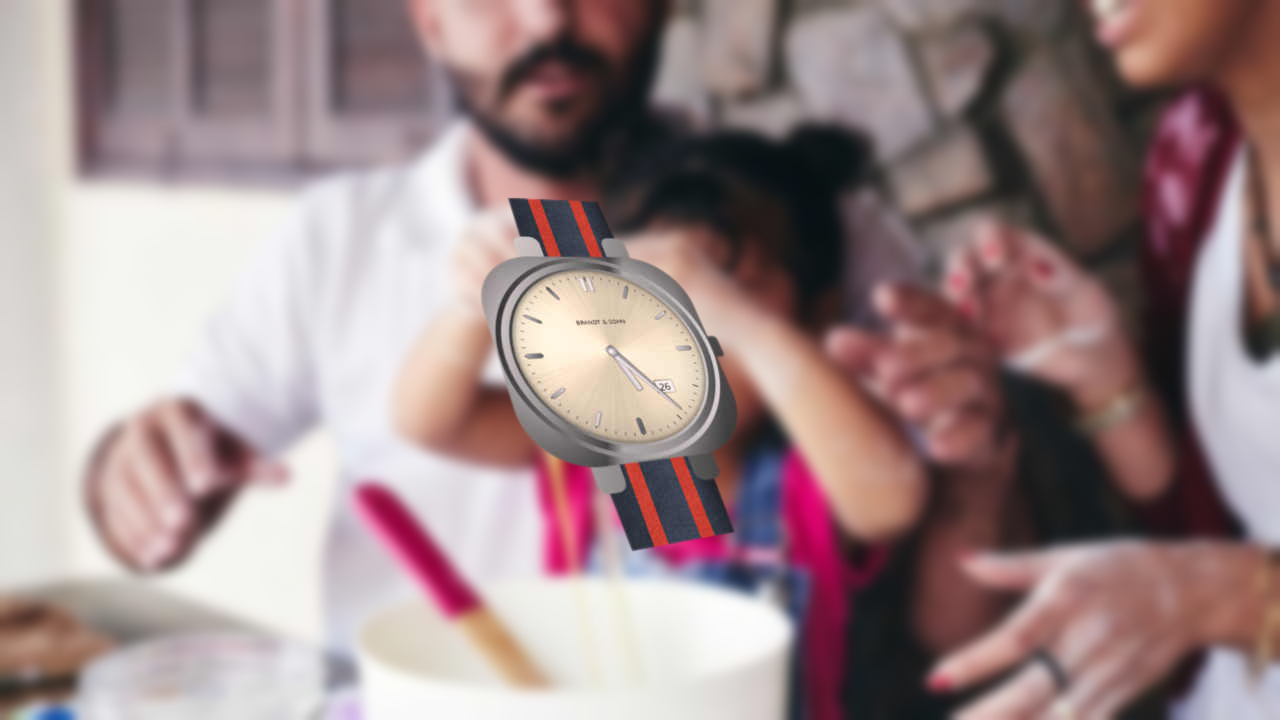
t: h=5 m=24
